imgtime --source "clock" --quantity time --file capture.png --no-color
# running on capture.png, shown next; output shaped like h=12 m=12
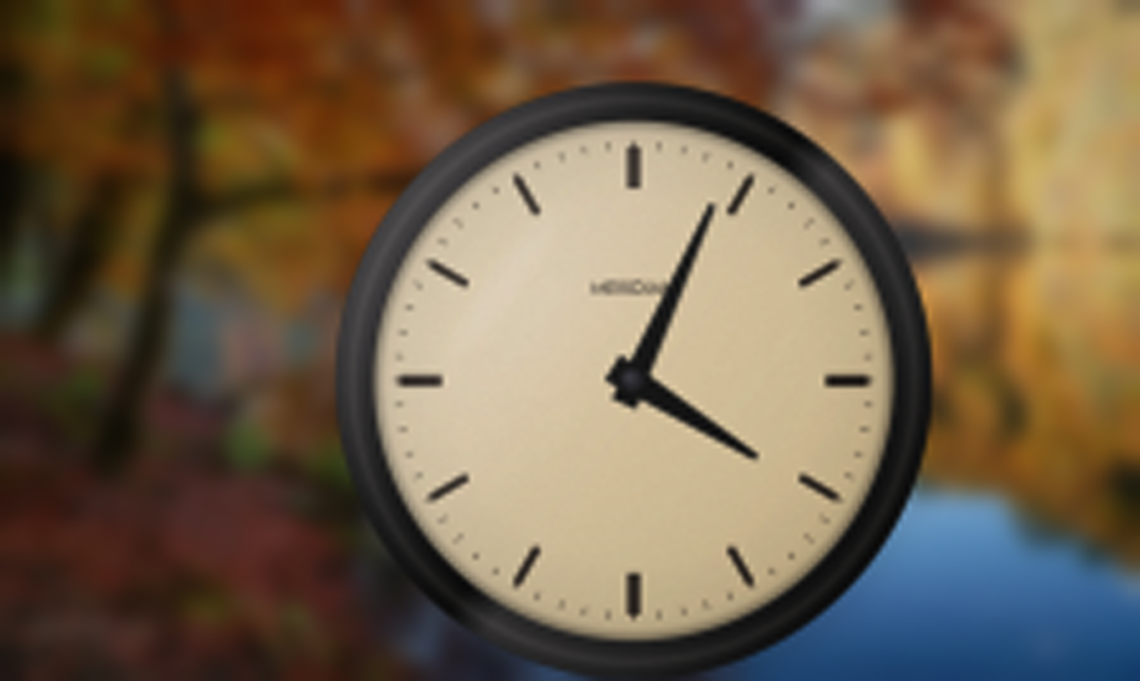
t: h=4 m=4
